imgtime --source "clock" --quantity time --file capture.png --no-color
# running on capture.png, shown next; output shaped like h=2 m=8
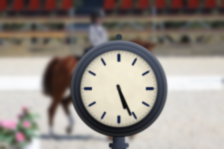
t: h=5 m=26
